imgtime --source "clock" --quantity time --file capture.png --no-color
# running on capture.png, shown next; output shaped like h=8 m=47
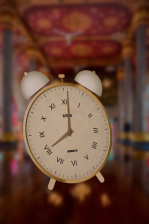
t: h=8 m=1
